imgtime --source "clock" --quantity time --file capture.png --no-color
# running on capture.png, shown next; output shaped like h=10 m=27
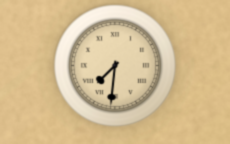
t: h=7 m=31
